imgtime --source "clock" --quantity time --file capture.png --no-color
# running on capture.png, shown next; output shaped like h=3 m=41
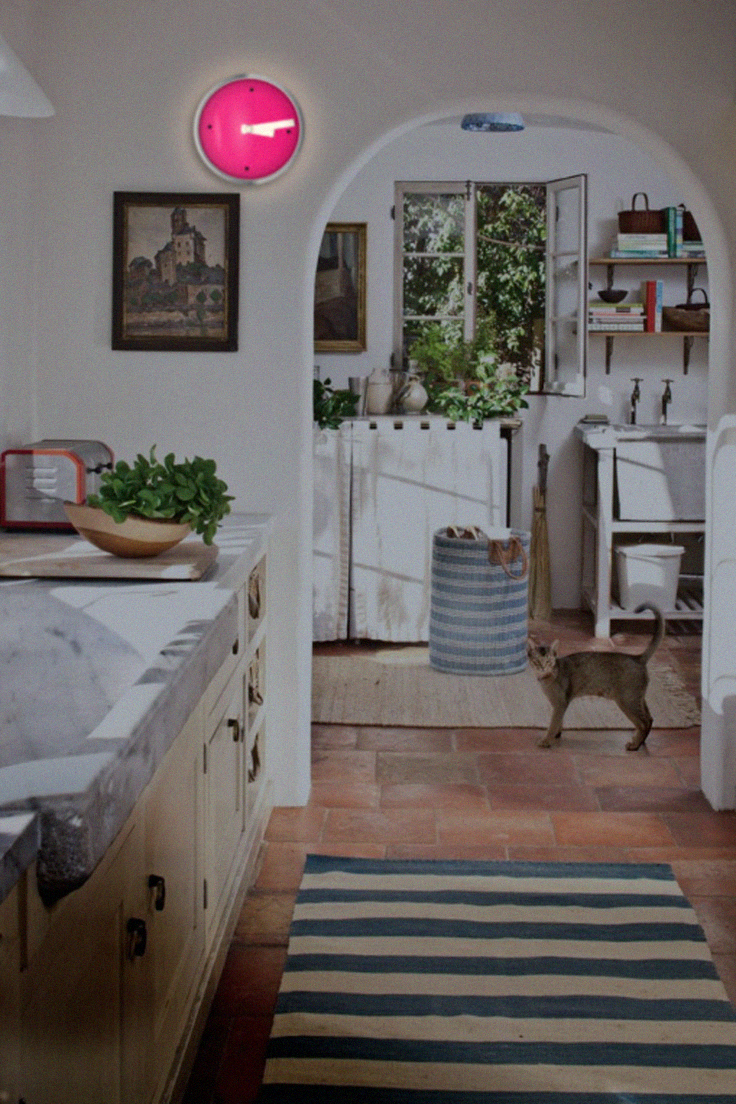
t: h=3 m=13
